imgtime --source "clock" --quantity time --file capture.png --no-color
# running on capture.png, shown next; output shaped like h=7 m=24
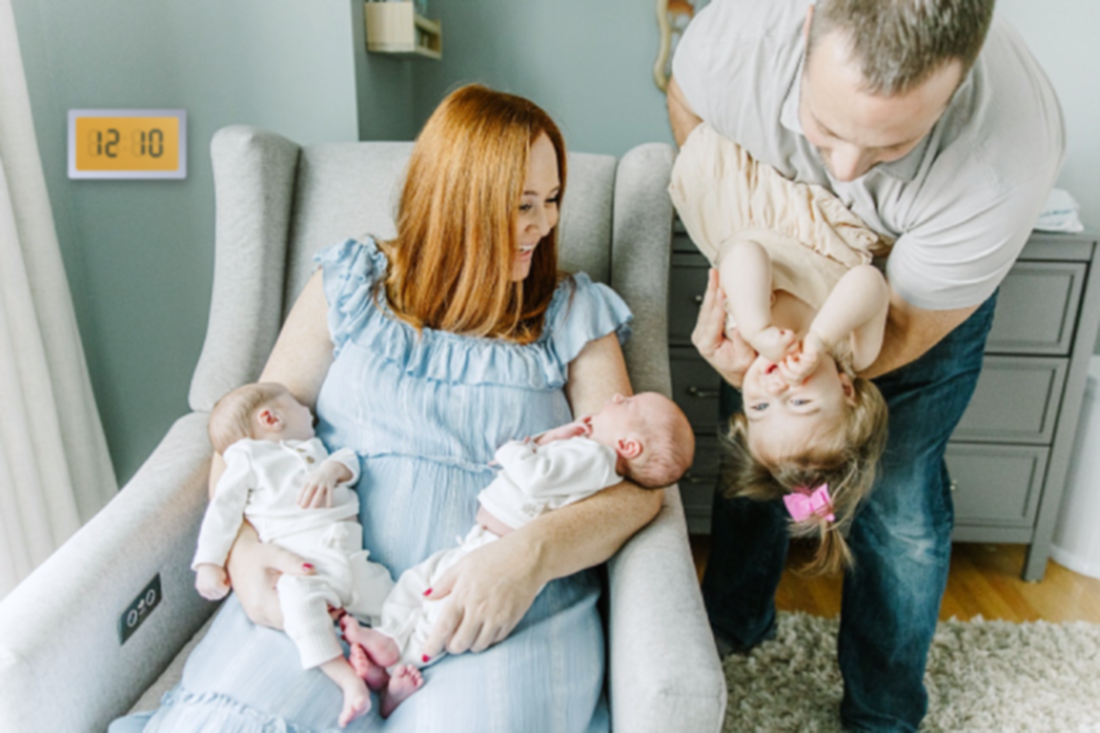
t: h=12 m=10
